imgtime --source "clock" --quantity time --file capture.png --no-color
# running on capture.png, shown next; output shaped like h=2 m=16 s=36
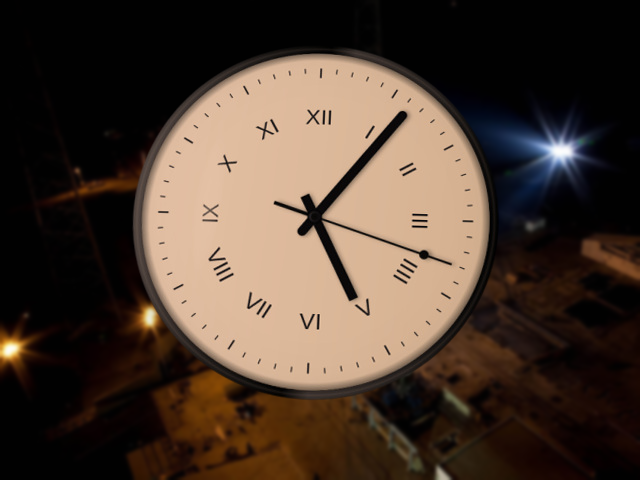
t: h=5 m=6 s=18
